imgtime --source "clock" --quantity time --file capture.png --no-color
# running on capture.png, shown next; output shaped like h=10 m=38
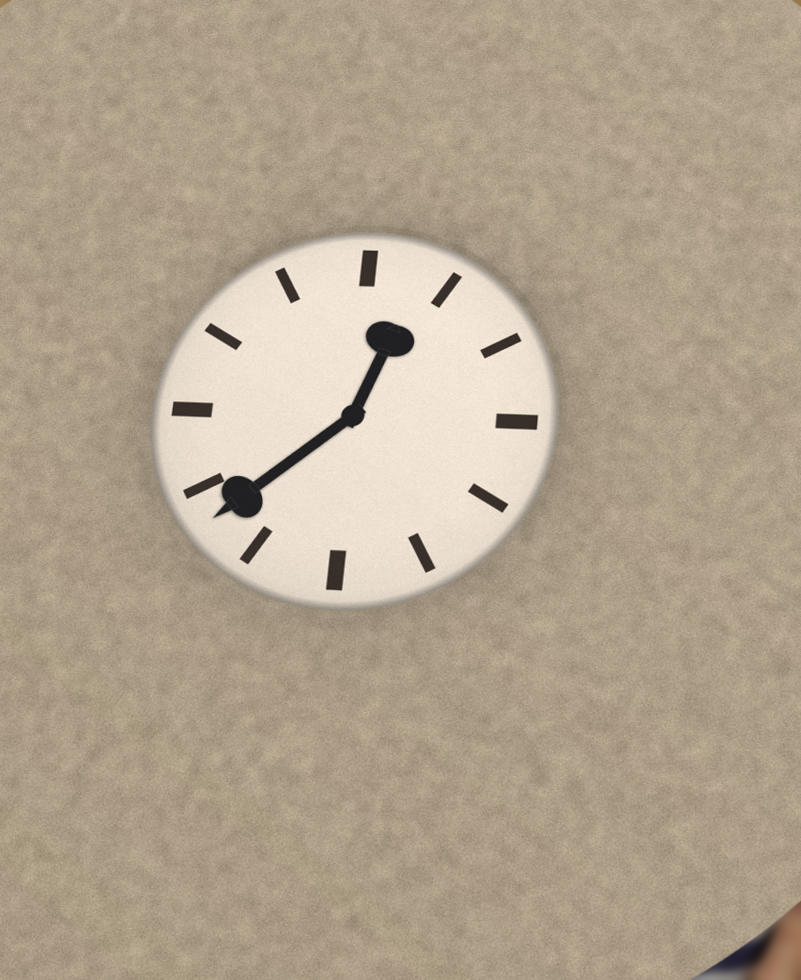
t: h=12 m=38
